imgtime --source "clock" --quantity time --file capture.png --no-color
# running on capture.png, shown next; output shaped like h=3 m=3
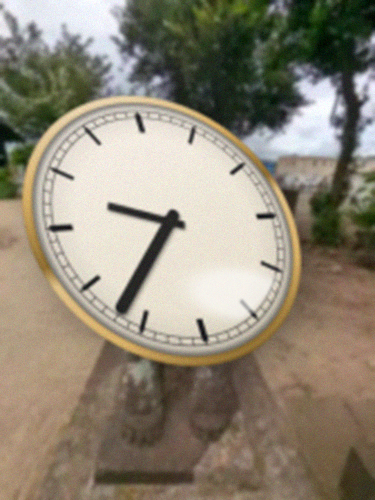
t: h=9 m=37
